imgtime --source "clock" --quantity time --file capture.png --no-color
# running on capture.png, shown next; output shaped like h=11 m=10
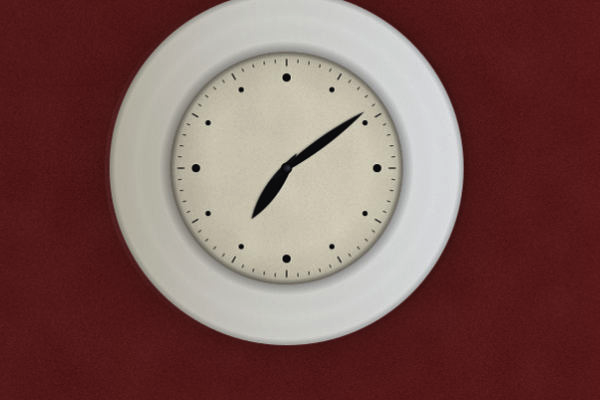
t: h=7 m=9
